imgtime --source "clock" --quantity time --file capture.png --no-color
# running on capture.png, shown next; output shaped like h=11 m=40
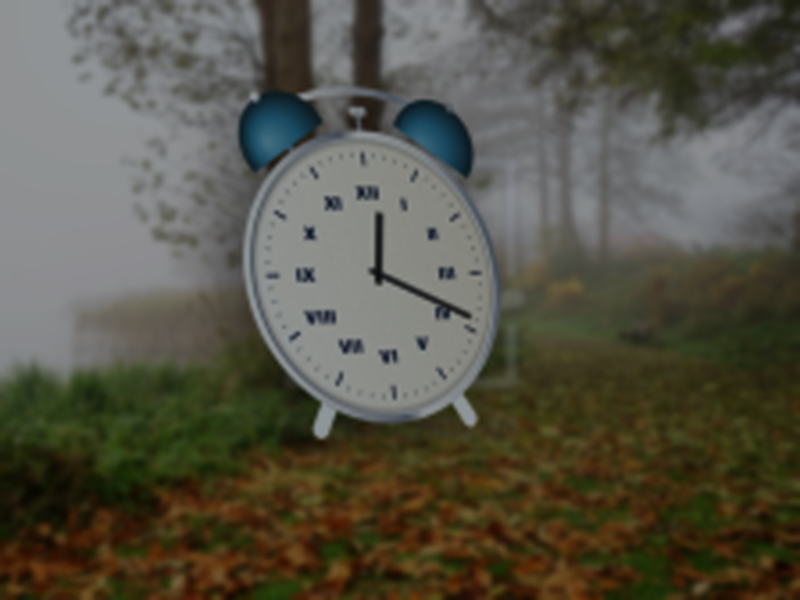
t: h=12 m=19
